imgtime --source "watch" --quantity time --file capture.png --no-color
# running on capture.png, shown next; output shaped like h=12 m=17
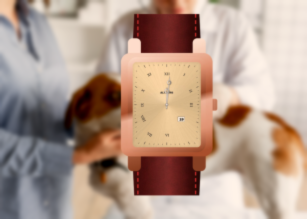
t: h=12 m=1
